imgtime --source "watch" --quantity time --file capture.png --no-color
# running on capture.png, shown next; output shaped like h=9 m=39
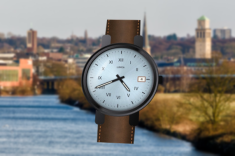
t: h=4 m=41
